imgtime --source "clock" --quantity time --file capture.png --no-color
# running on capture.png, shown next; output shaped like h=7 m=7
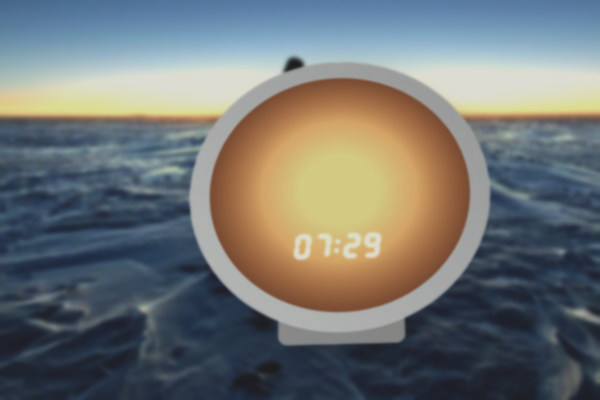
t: h=7 m=29
